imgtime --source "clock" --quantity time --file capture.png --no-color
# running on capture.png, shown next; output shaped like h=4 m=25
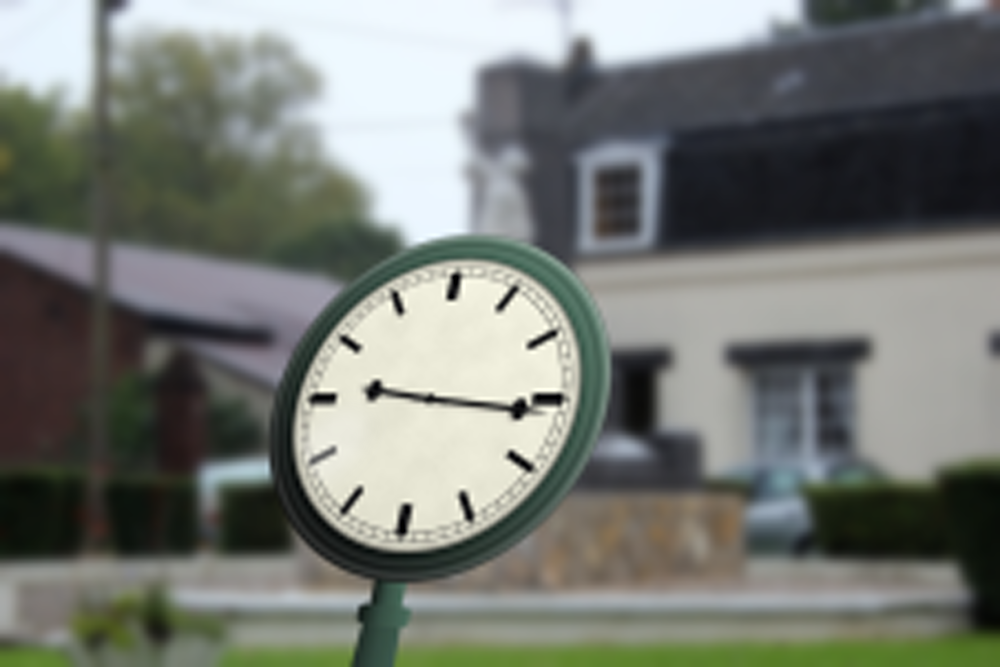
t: h=9 m=16
